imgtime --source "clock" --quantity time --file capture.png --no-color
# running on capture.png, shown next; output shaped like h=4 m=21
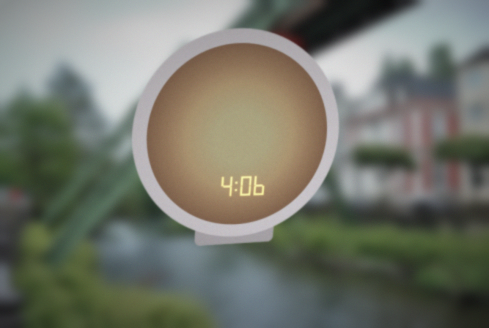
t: h=4 m=6
